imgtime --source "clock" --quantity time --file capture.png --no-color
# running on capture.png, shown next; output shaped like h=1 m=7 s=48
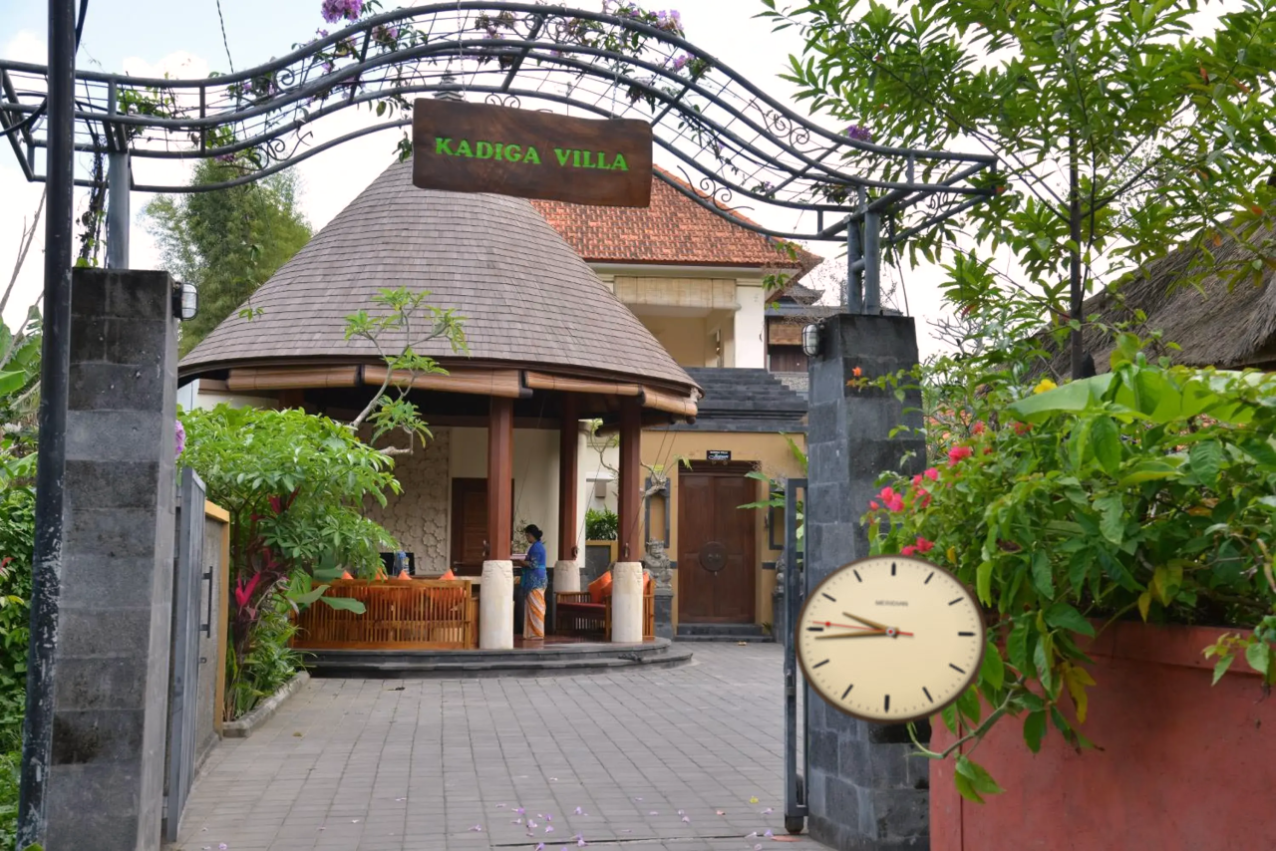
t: h=9 m=43 s=46
